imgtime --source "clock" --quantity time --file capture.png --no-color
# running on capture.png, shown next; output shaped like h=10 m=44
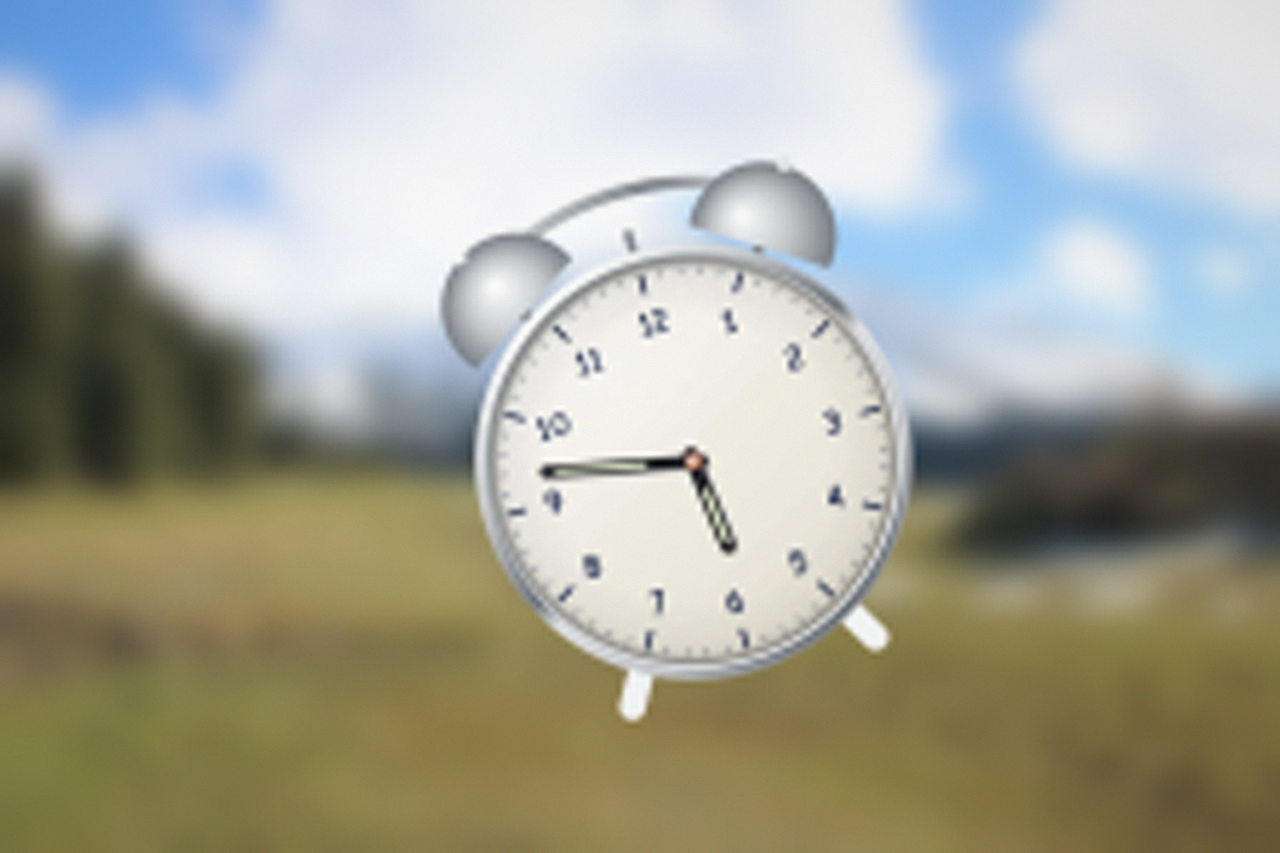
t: h=5 m=47
